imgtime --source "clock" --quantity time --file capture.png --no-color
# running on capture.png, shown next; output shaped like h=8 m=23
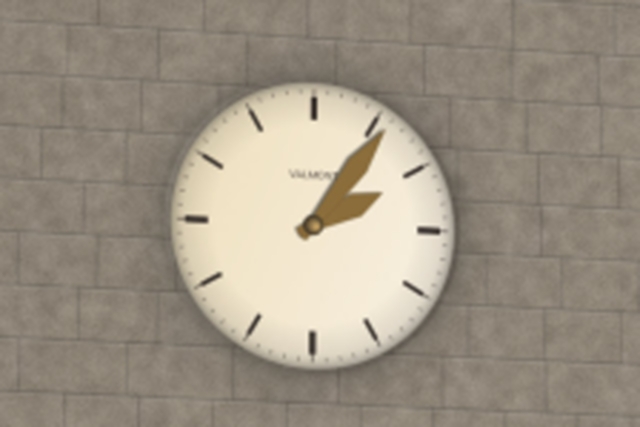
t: h=2 m=6
